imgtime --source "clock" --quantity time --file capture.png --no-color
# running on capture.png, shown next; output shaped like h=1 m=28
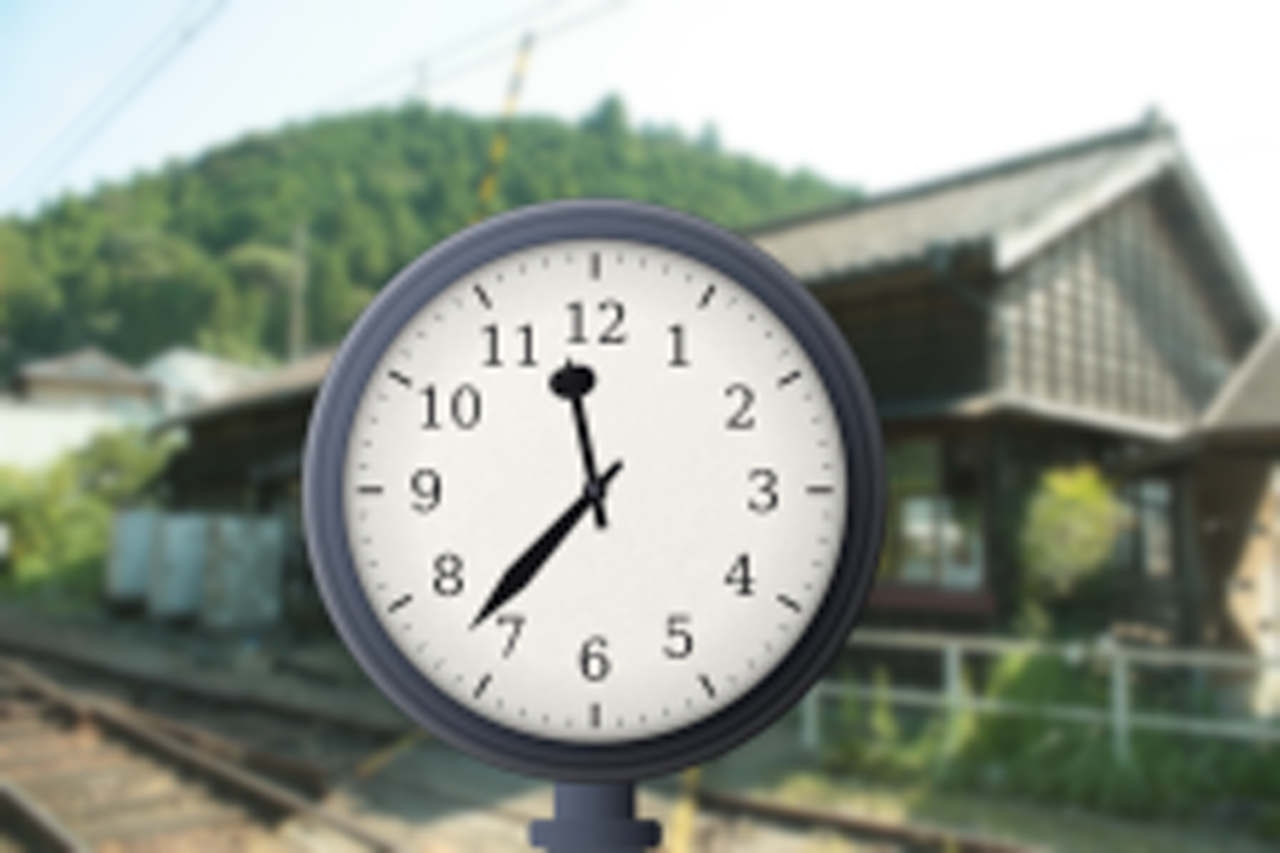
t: h=11 m=37
